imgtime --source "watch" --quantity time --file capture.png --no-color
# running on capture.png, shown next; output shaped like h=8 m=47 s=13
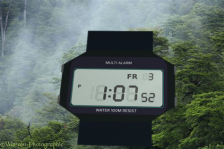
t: h=1 m=7 s=52
